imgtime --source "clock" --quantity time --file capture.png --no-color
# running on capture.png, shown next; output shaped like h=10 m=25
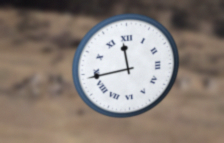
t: h=11 m=44
